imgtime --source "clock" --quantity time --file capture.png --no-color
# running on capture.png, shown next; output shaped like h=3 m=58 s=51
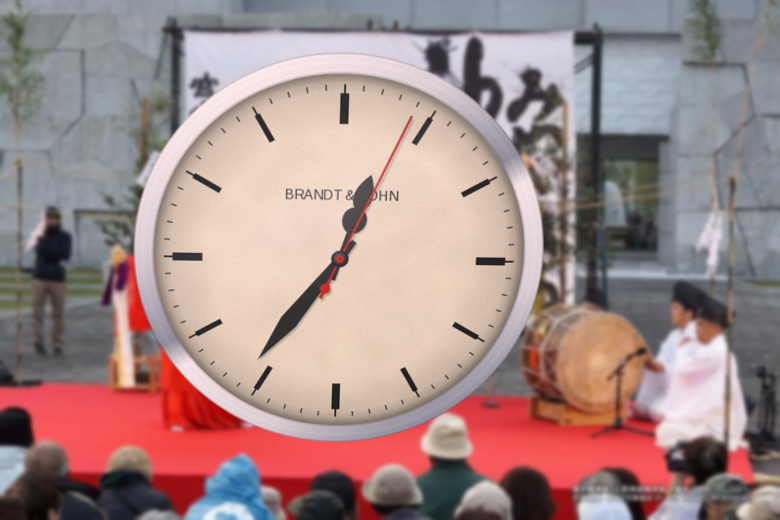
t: h=12 m=36 s=4
